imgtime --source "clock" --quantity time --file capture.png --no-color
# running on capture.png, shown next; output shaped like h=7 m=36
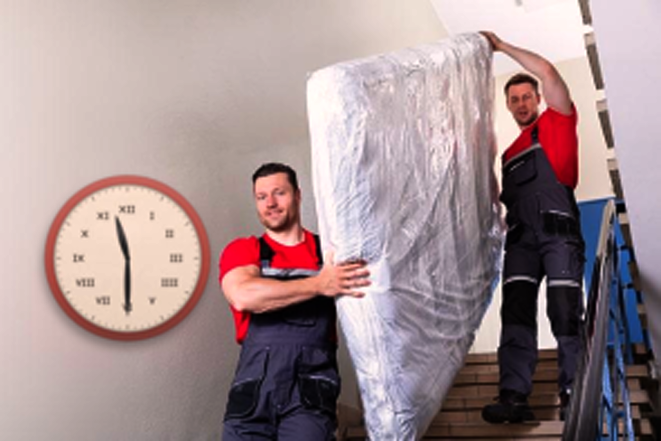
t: h=11 m=30
